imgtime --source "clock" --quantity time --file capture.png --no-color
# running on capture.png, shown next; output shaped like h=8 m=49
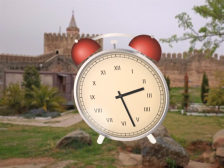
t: h=2 m=27
